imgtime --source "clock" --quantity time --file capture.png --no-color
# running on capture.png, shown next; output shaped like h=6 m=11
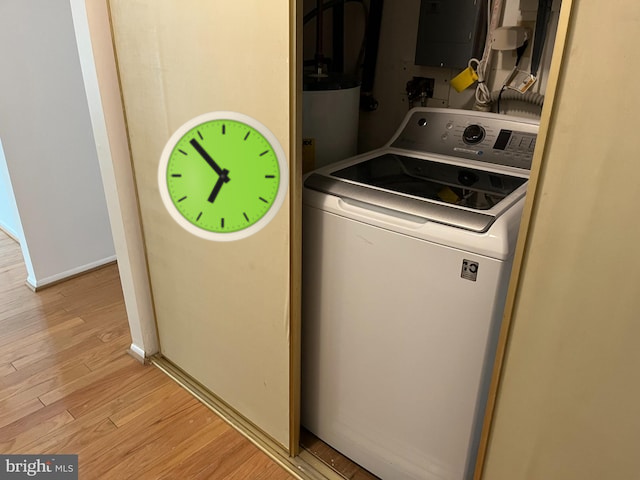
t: h=6 m=53
